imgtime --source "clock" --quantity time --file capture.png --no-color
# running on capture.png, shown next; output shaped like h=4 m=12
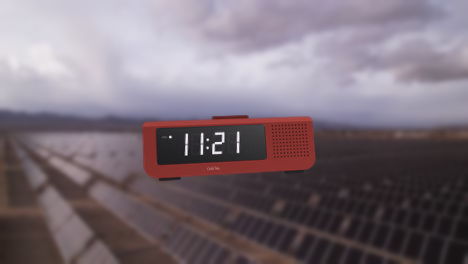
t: h=11 m=21
